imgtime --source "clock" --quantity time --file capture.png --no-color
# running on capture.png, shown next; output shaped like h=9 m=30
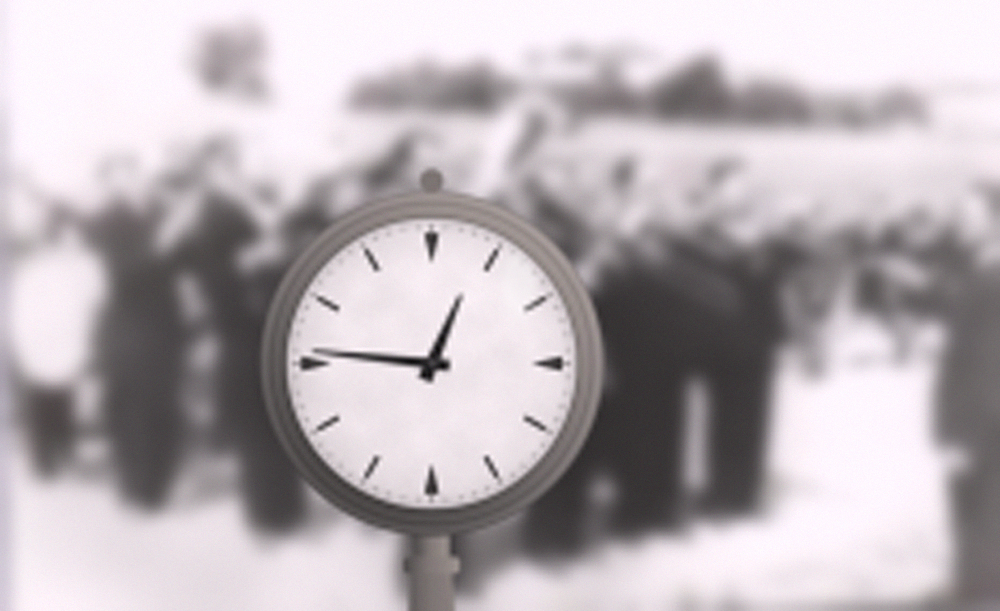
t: h=12 m=46
